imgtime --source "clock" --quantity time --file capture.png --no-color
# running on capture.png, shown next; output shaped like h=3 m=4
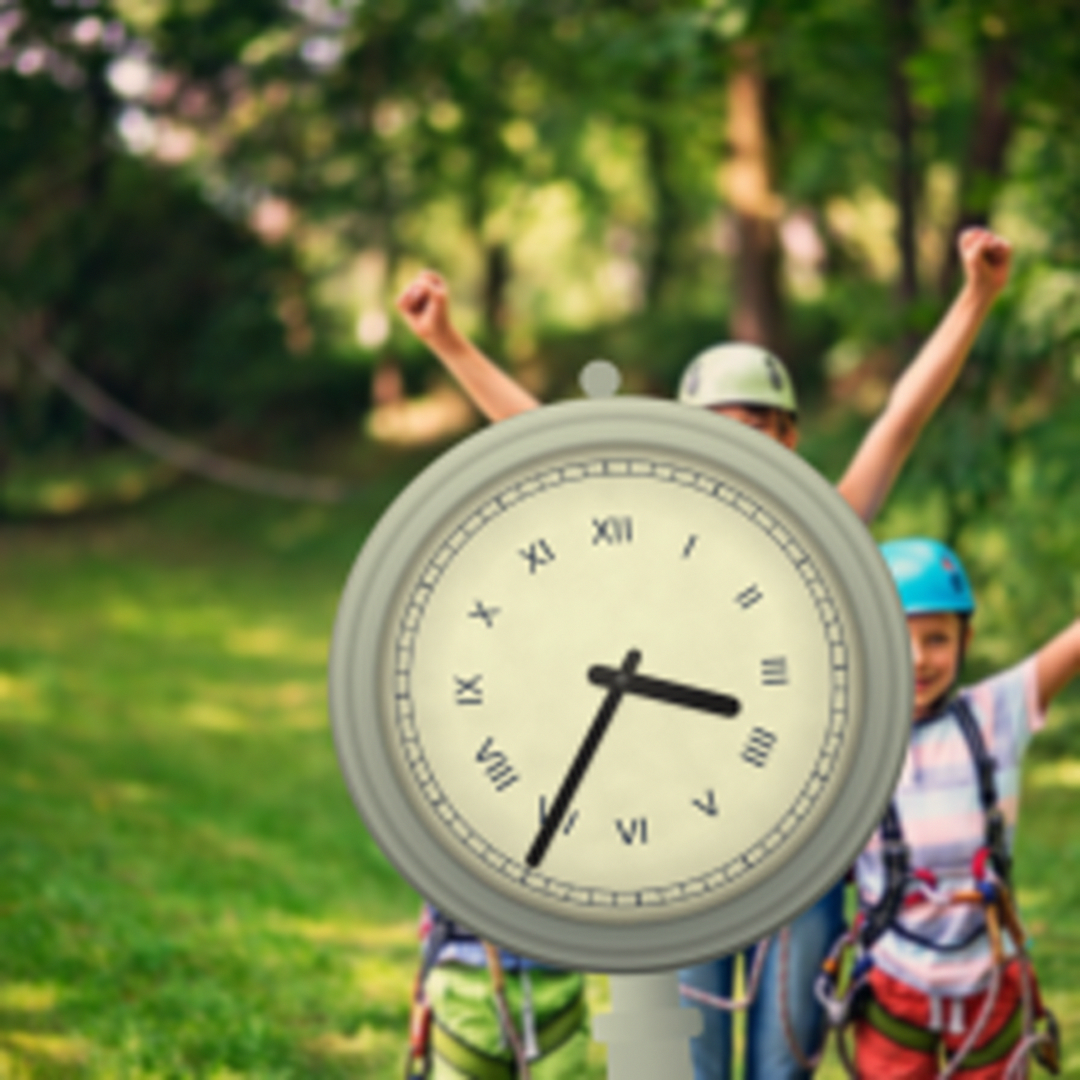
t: h=3 m=35
